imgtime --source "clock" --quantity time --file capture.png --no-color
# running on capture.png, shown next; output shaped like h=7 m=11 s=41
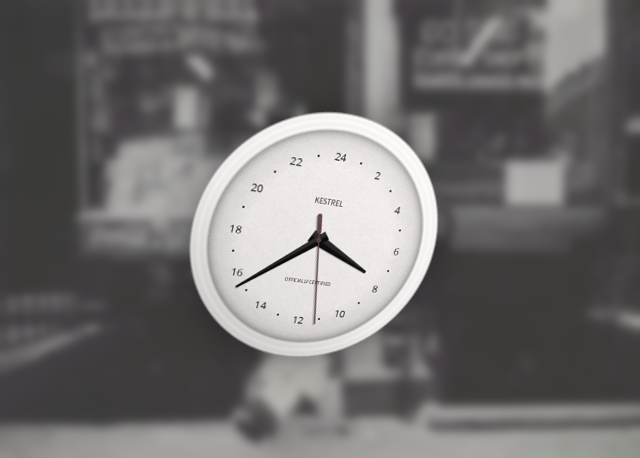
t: h=7 m=38 s=28
